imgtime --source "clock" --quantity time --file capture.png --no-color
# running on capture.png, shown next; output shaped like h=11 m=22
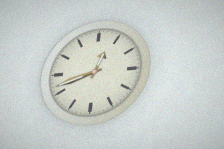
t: h=12 m=42
